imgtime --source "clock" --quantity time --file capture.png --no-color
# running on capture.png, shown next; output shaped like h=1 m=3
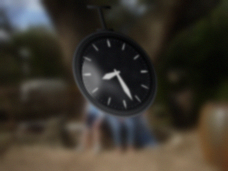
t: h=8 m=27
